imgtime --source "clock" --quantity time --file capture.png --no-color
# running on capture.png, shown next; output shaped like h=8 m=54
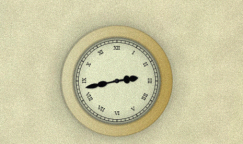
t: h=2 m=43
